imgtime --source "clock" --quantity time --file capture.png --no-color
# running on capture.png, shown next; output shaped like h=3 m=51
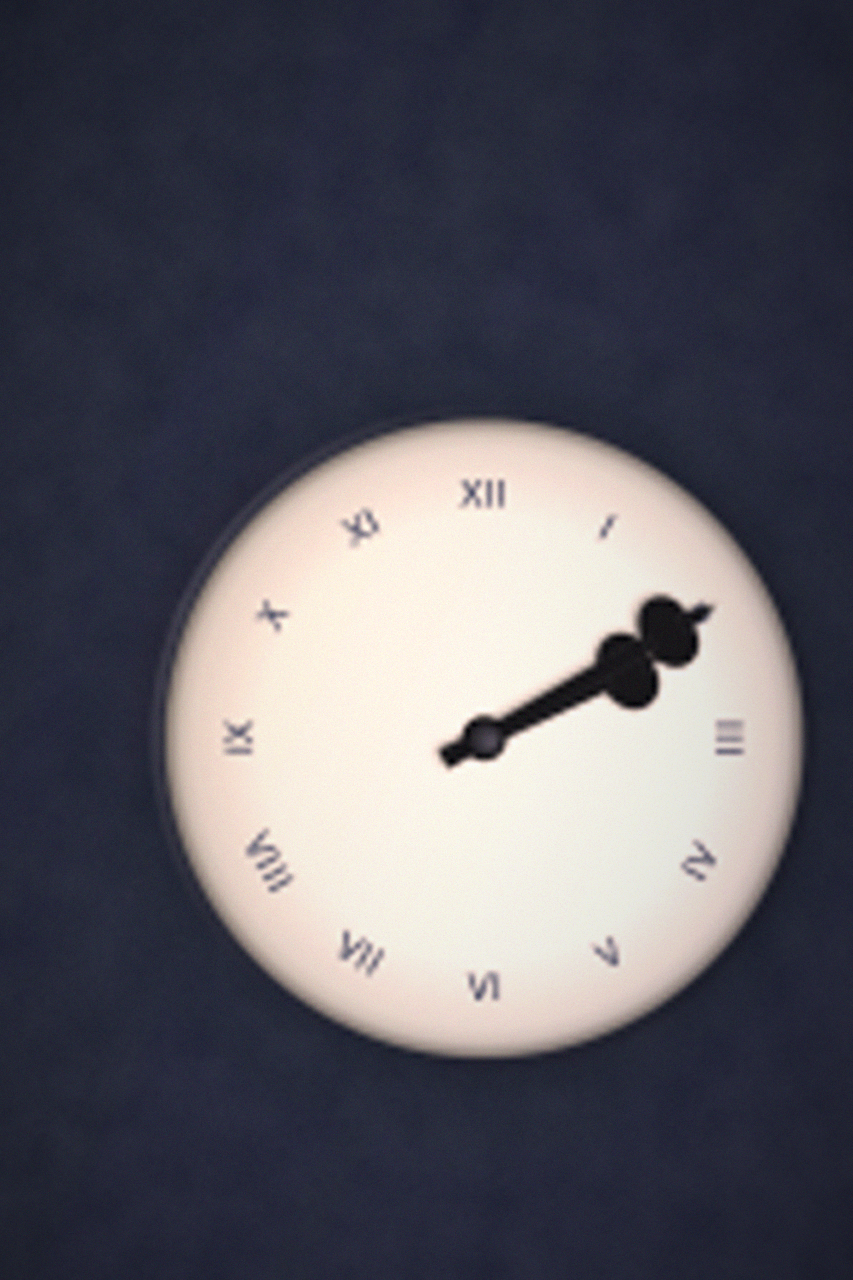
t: h=2 m=10
